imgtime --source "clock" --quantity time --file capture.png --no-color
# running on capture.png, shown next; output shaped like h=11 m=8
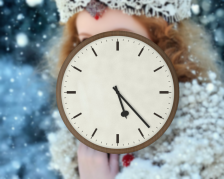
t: h=5 m=23
